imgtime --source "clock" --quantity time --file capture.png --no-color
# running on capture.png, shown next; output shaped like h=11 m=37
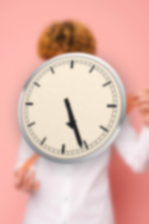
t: h=5 m=26
